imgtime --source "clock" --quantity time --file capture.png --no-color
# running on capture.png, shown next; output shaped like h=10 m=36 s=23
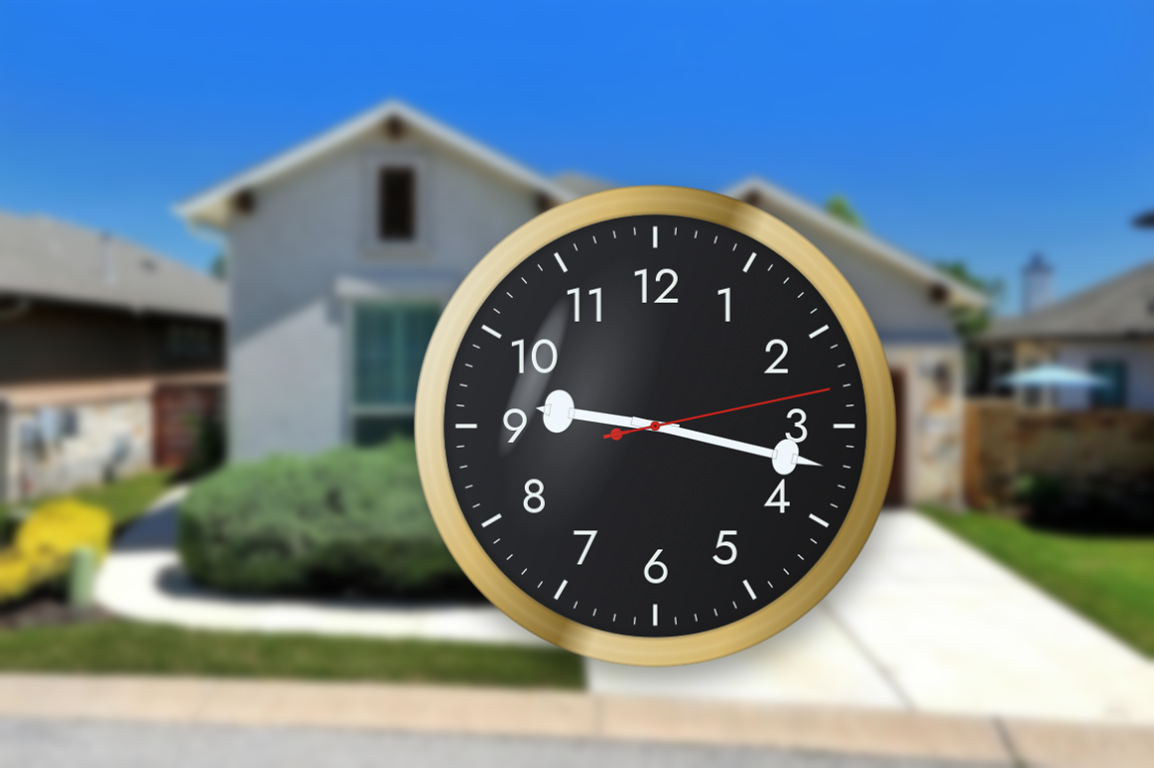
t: h=9 m=17 s=13
